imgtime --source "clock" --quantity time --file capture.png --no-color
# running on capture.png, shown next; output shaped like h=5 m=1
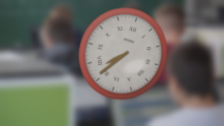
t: h=7 m=36
